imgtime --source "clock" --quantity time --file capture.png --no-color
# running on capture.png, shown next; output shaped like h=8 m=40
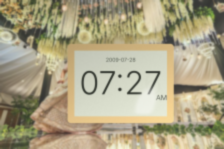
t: h=7 m=27
